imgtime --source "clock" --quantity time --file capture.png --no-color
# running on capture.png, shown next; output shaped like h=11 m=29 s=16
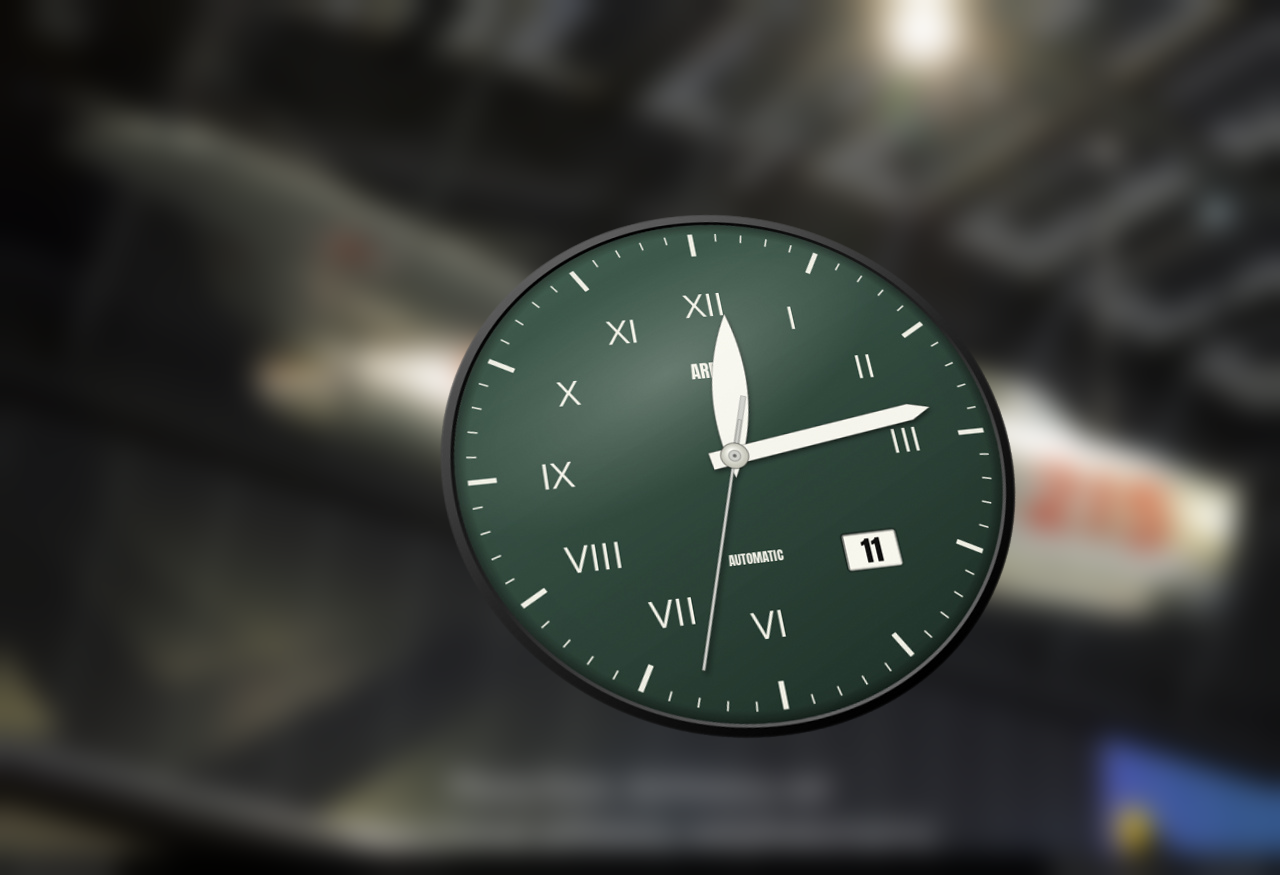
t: h=12 m=13 s=33
